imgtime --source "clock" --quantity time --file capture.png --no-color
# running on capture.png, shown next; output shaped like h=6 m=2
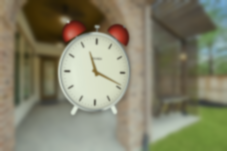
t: h=11 m=19
